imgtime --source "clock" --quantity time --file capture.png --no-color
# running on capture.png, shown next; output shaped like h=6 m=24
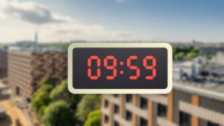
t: h=9 m=59
